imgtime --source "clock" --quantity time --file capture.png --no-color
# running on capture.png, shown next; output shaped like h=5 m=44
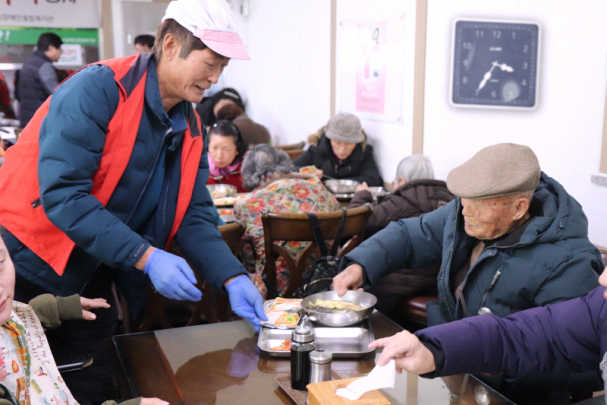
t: h=3 m=35
